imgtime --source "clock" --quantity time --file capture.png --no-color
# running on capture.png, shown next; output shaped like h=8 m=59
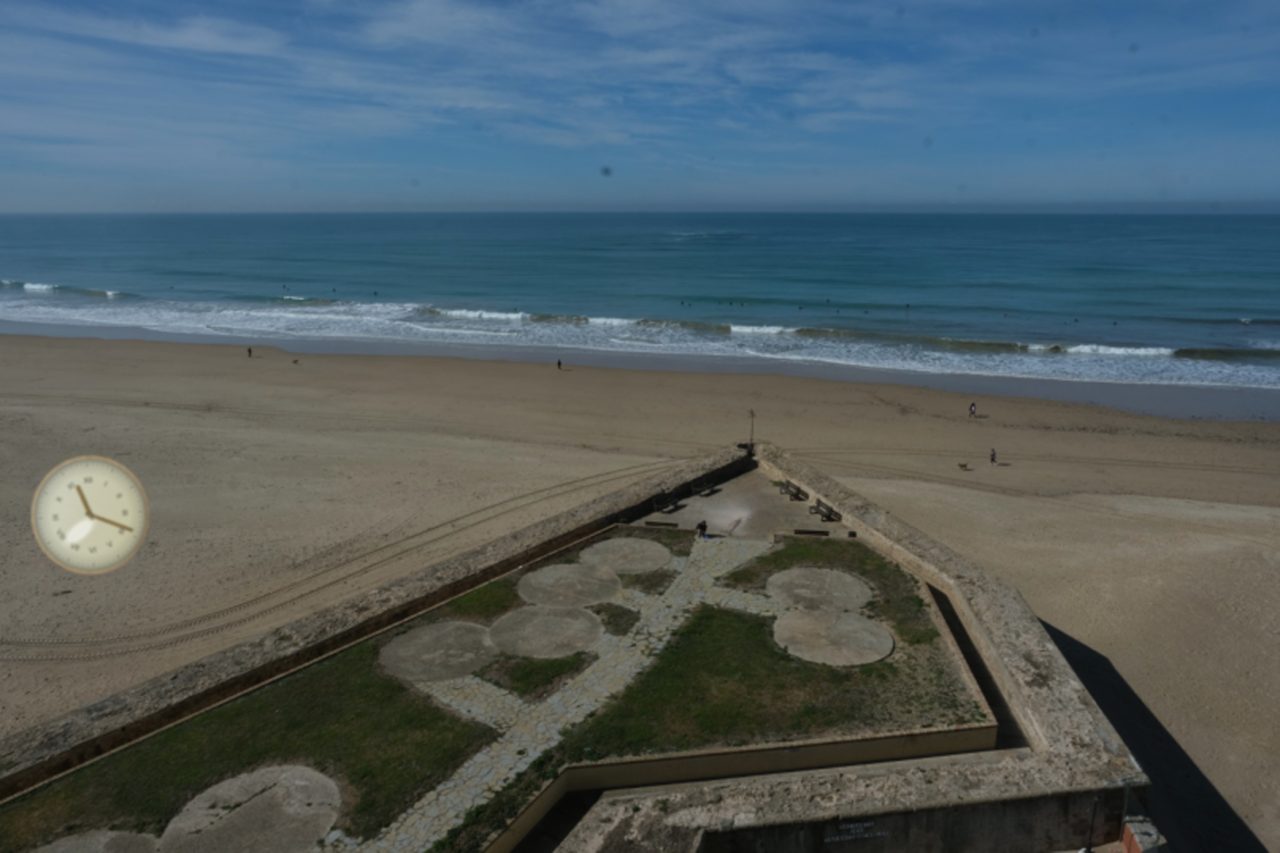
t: h=11 m=19
